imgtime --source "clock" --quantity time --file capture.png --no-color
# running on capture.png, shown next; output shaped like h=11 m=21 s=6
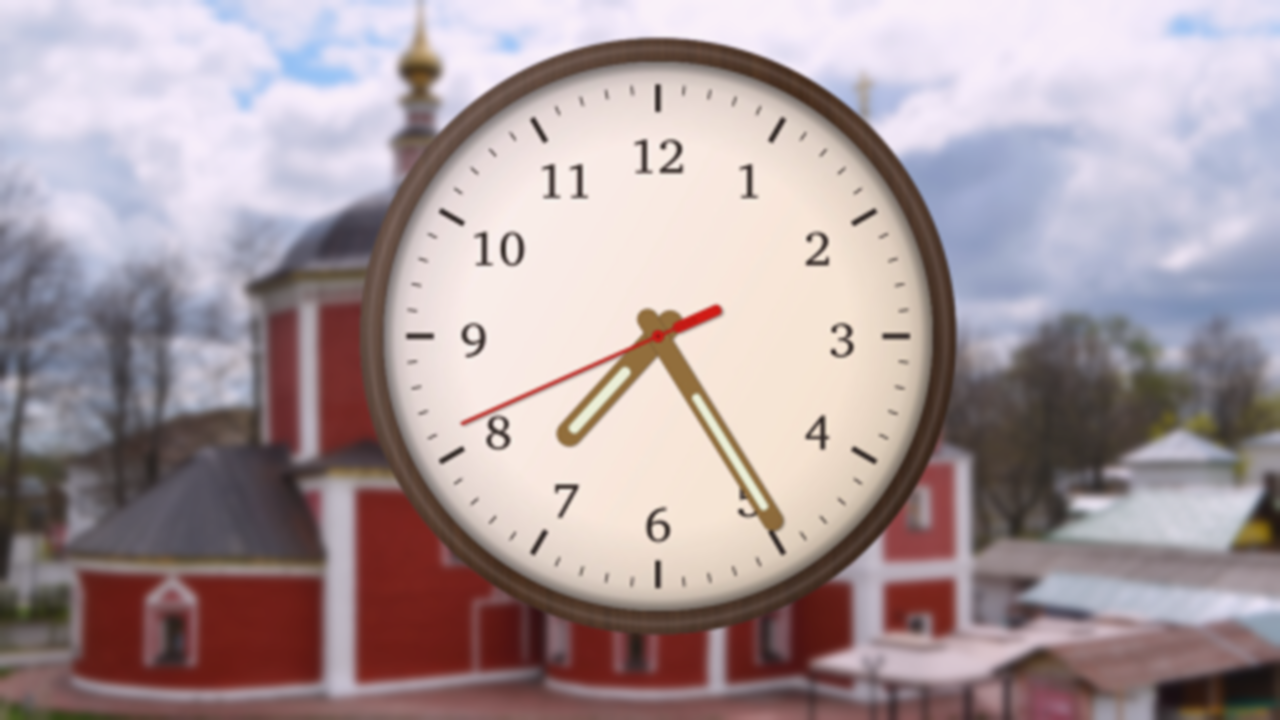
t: h=7 m=24 s=41
